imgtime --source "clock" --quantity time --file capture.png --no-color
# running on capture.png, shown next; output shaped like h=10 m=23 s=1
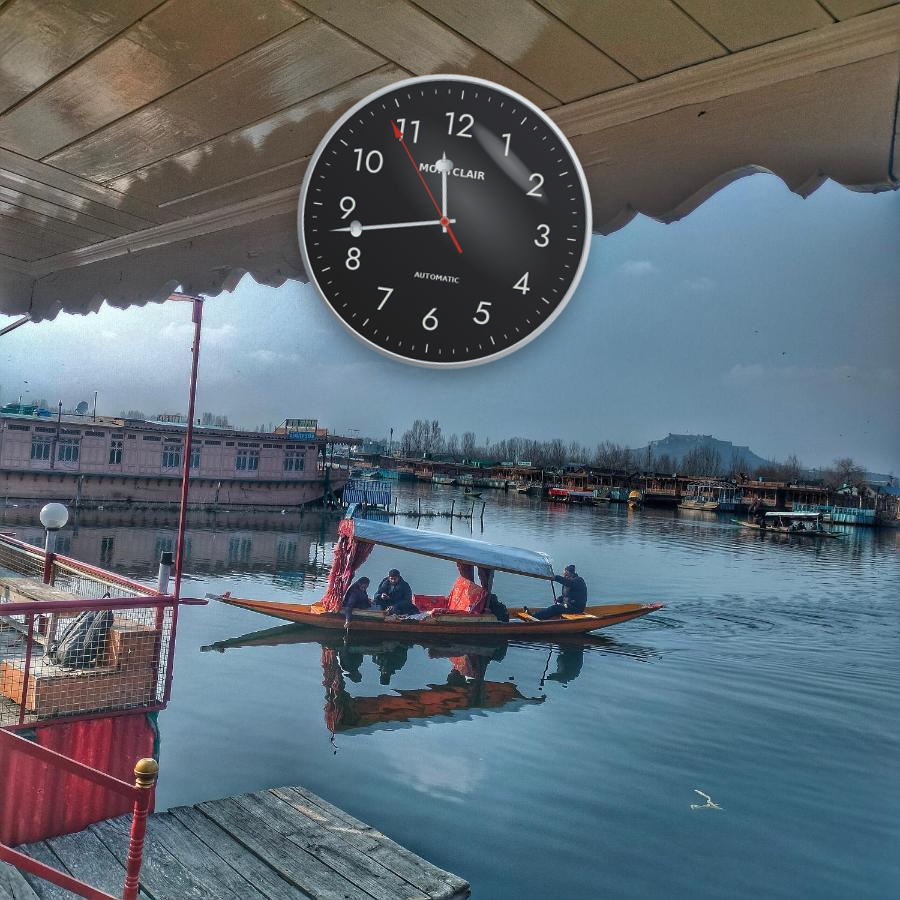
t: h=11 m=42 s=54
